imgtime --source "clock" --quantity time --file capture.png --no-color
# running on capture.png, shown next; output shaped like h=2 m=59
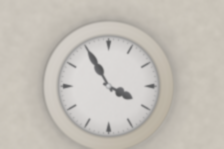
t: h=3 m=55
